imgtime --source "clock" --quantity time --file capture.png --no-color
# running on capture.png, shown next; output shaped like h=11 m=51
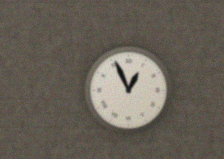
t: h=12 m=56
